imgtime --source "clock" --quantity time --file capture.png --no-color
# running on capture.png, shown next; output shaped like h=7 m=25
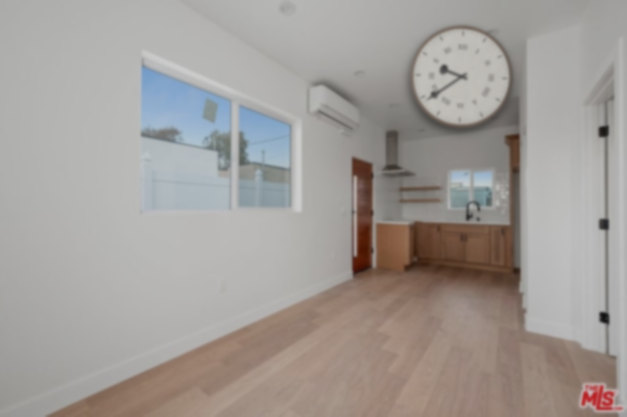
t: h=9 m=39
